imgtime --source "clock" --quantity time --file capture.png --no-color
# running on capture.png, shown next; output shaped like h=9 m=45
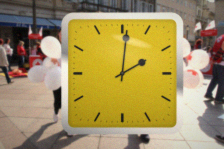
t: h=2 m=1
